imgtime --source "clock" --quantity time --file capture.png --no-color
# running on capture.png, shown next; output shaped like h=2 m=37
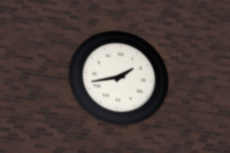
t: h=1 m=42
